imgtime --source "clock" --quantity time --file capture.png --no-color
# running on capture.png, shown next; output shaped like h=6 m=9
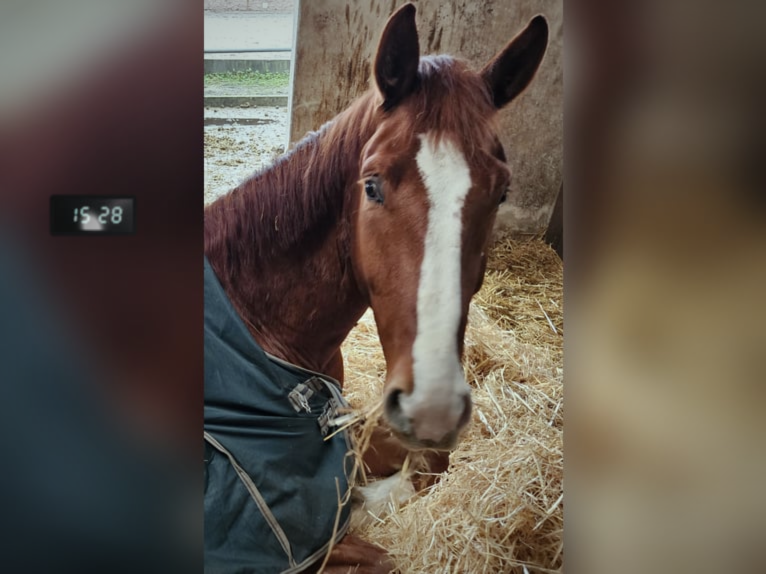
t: h=15 m=28
